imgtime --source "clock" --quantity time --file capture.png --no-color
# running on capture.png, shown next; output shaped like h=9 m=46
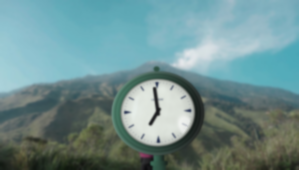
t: h=6 m=59
